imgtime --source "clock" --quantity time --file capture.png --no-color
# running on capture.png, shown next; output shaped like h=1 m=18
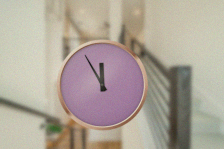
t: h=11 m=55
